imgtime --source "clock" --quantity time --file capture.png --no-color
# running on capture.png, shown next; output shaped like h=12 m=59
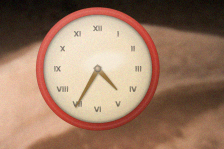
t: h=4 m=35
